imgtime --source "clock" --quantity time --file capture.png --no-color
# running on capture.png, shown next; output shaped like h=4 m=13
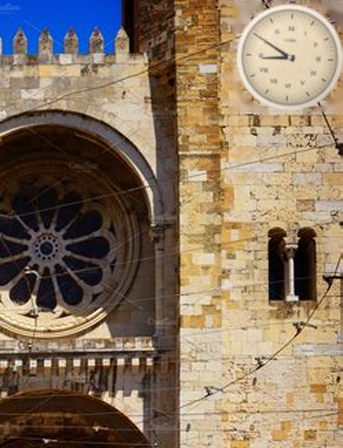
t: h=8 m=50
